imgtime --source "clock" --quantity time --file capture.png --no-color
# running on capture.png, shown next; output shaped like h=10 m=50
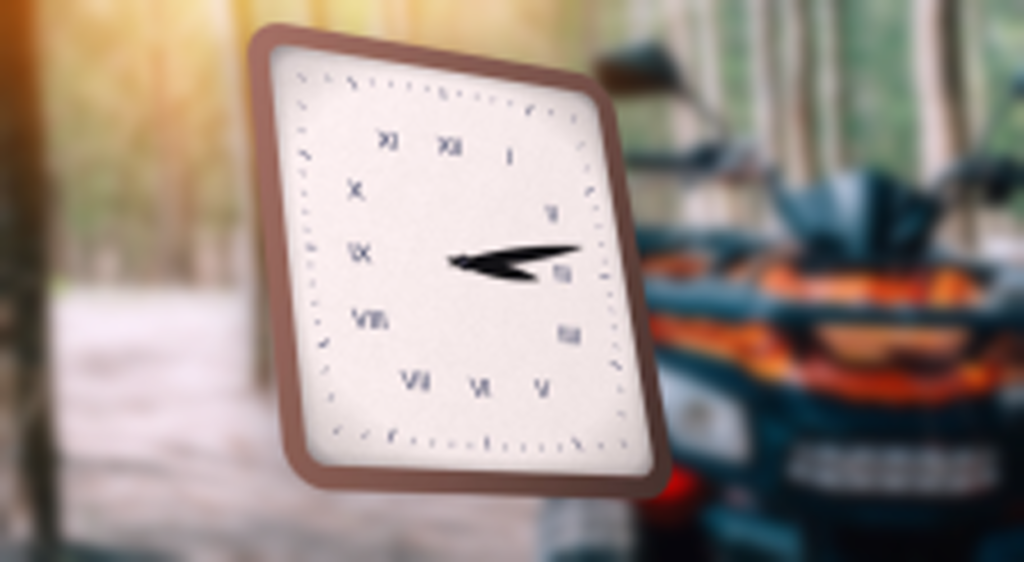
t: h=3 m=13
